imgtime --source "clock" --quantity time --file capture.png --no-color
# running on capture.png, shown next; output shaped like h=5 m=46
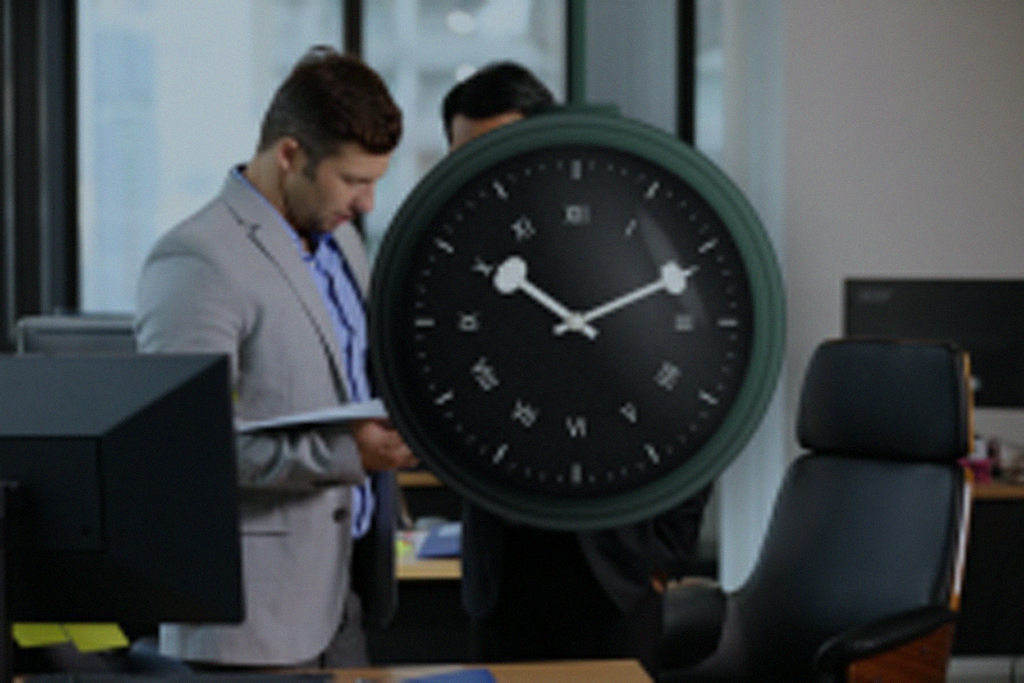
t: h=10 m=11
